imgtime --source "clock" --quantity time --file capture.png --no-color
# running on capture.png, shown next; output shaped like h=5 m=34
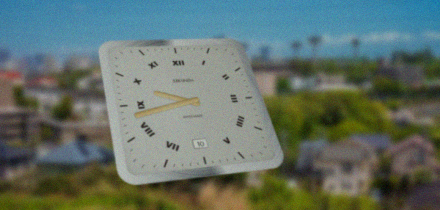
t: h=9 m=43
